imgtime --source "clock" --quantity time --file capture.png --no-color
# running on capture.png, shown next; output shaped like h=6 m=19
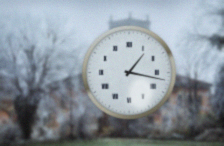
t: h=1 m=17
